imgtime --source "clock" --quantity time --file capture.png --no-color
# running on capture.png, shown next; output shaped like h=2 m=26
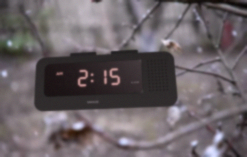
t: h=2 m=15
